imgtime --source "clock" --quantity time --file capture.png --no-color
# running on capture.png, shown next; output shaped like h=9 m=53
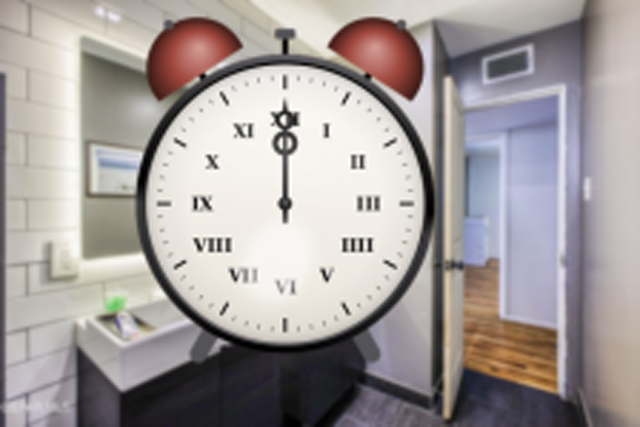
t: h=12 m=0
